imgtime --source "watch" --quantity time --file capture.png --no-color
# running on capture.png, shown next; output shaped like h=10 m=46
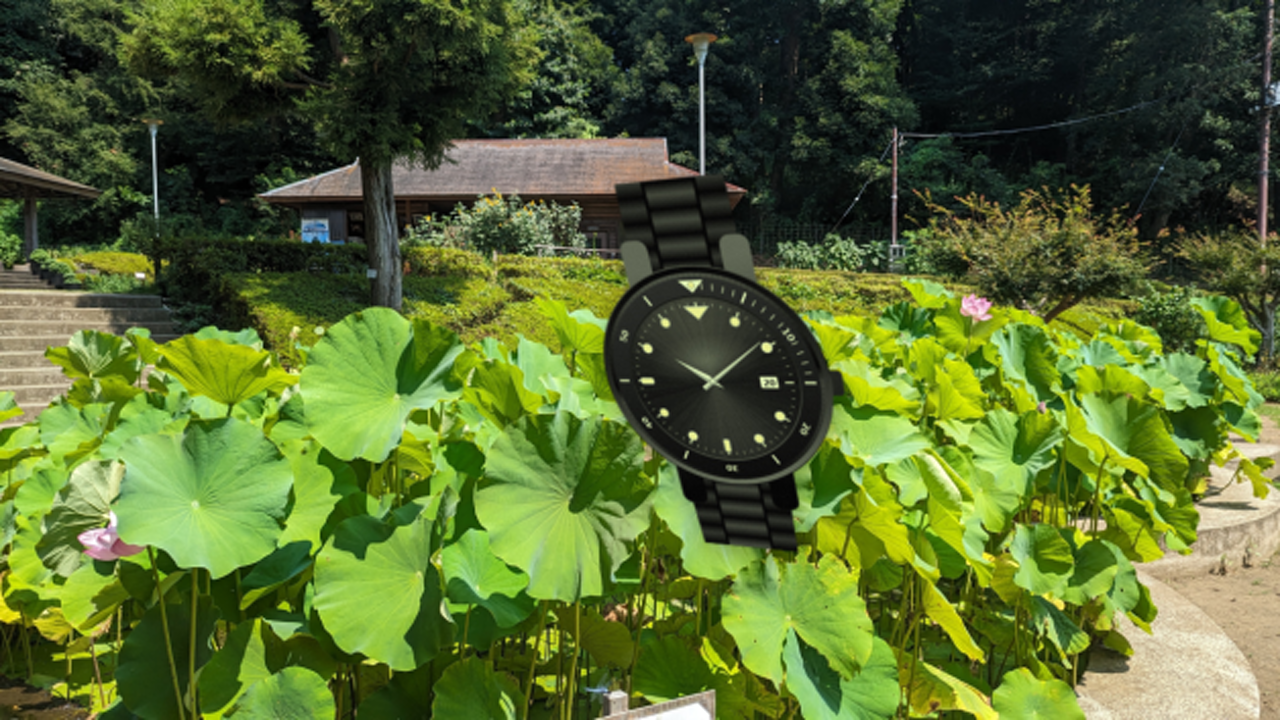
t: h=10 m=9
